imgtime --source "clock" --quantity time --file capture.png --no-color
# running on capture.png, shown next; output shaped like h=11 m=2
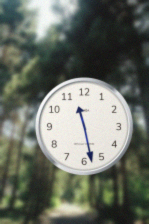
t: h=11 m=28
